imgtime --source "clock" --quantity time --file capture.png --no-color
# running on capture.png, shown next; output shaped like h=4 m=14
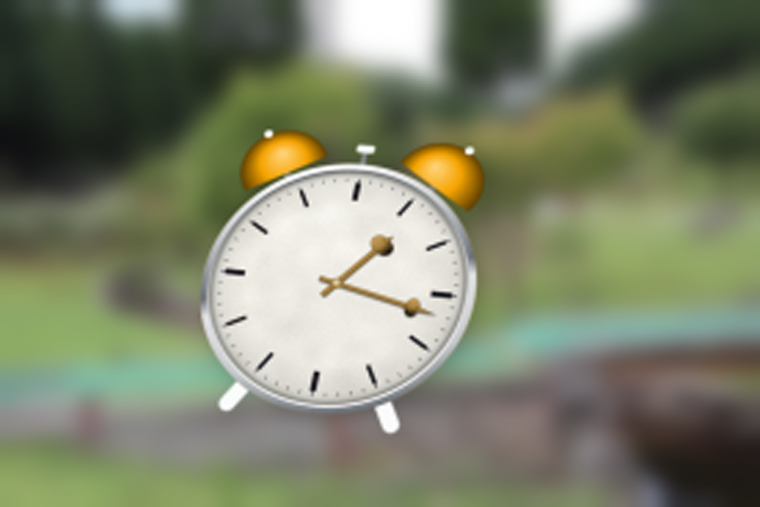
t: h=1 m=17
